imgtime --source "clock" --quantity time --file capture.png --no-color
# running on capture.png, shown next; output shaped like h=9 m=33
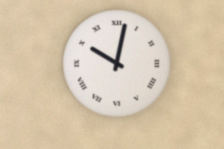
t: h=10 m=2
